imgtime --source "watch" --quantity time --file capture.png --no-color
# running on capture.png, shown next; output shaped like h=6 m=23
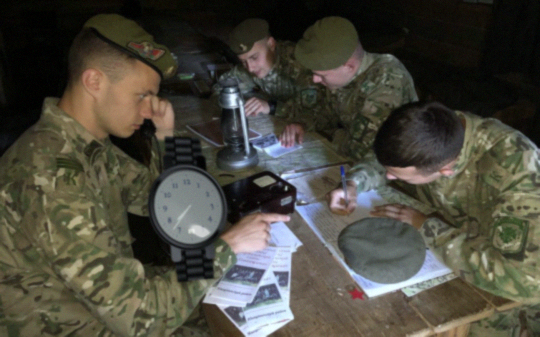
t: h=7 m=37
